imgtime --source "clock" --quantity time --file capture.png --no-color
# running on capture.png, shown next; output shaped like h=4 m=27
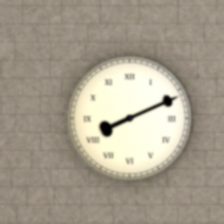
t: h=8 m=11
